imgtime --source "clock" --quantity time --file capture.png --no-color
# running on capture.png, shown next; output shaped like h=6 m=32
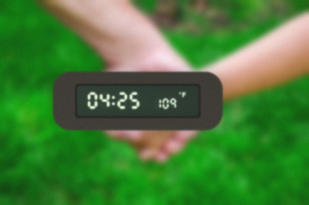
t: h=4 m=25
